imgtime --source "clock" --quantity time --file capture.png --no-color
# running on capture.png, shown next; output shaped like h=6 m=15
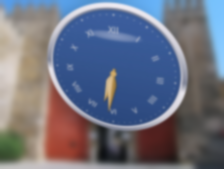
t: h=6 m=31
